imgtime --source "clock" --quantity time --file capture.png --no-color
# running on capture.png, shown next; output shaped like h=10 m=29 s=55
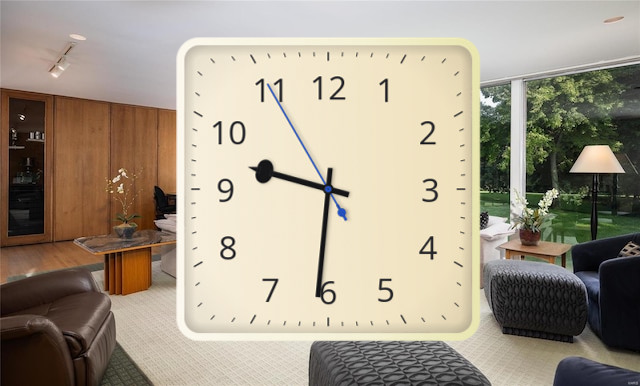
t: h=9 m=30 s=55
